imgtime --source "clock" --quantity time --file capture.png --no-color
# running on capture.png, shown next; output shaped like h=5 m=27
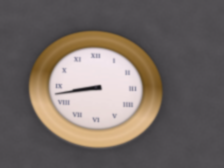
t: h=8 m=43
